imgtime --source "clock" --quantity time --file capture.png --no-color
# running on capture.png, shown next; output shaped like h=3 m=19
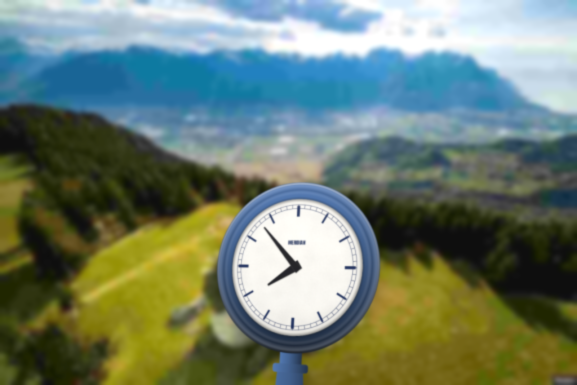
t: h=7 m=53
